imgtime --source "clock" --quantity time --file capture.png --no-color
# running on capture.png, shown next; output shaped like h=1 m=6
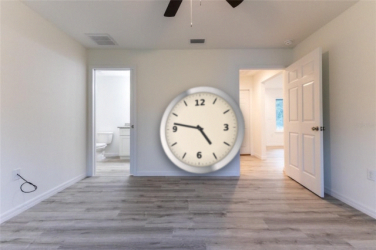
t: h=4 m=47
